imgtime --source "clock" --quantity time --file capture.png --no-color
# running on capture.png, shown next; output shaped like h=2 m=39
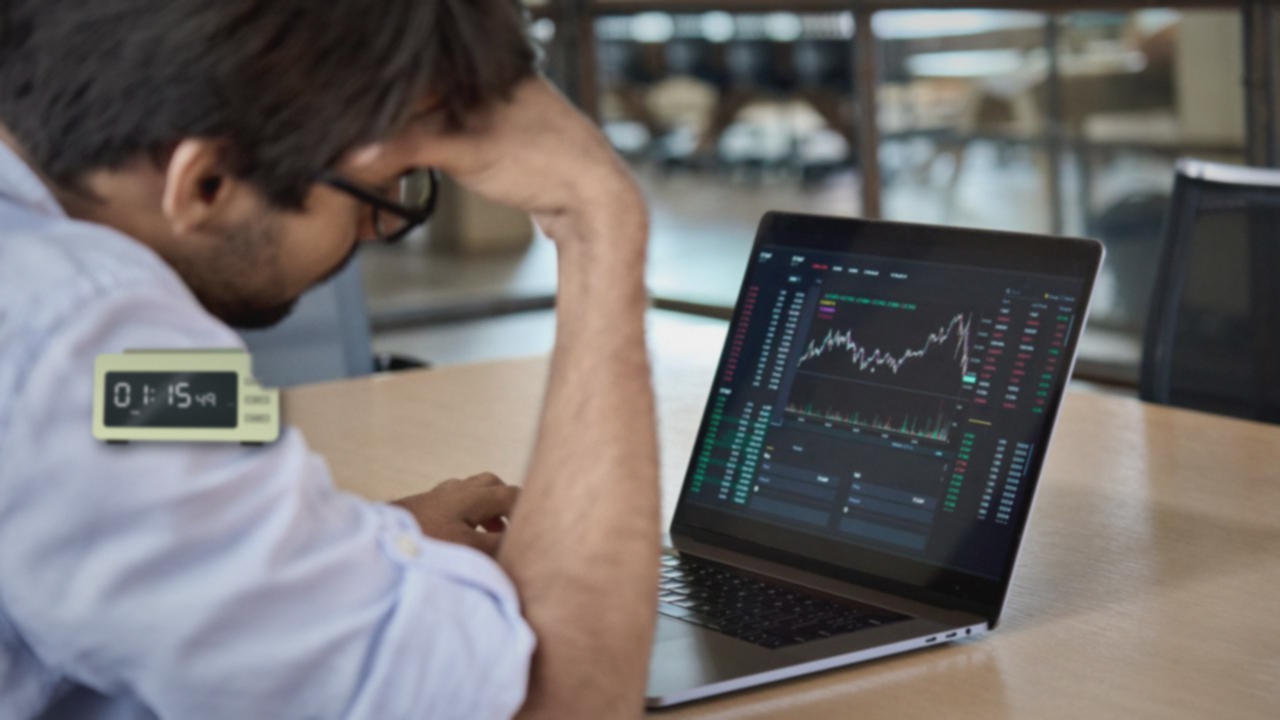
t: h=1 m=15
